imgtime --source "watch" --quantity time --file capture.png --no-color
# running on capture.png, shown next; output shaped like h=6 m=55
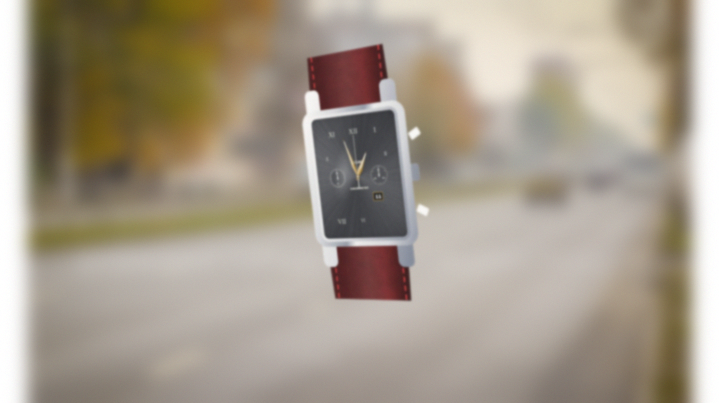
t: h=12 m=57
